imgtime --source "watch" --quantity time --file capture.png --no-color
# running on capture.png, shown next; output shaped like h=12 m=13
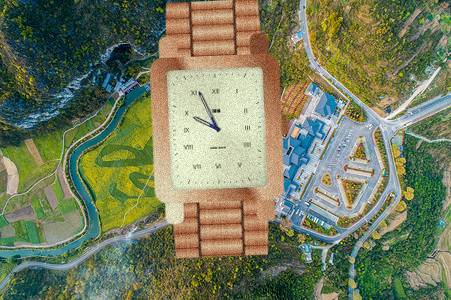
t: h=9 m=56
